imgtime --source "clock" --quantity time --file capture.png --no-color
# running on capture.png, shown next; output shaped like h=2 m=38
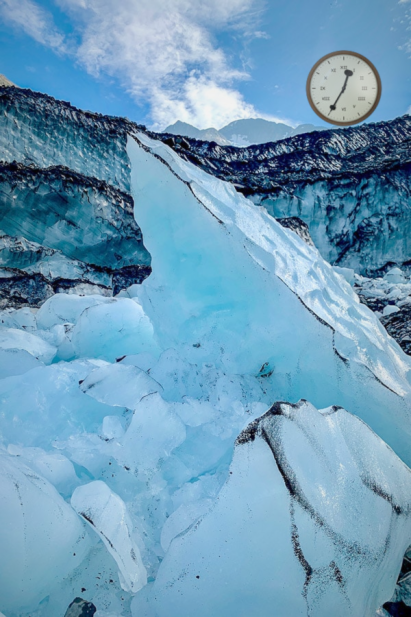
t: h=12 m=35
